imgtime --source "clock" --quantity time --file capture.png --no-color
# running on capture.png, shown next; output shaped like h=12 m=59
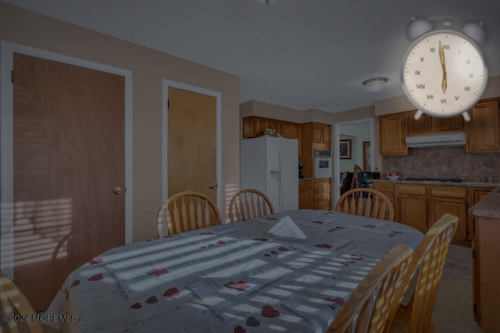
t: h=5 m=58
